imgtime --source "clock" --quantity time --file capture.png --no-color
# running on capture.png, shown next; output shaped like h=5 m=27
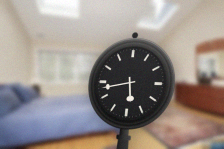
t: h=5 m=43
